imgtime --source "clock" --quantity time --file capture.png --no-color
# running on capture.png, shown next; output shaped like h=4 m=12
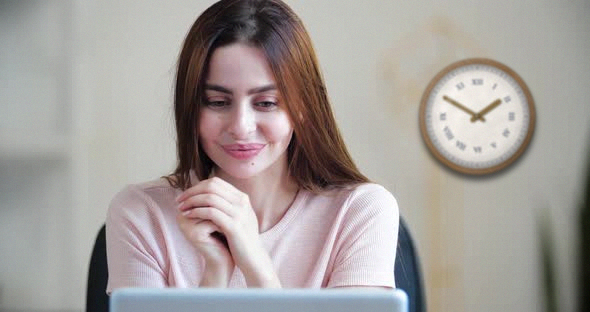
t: h=1 m=50
